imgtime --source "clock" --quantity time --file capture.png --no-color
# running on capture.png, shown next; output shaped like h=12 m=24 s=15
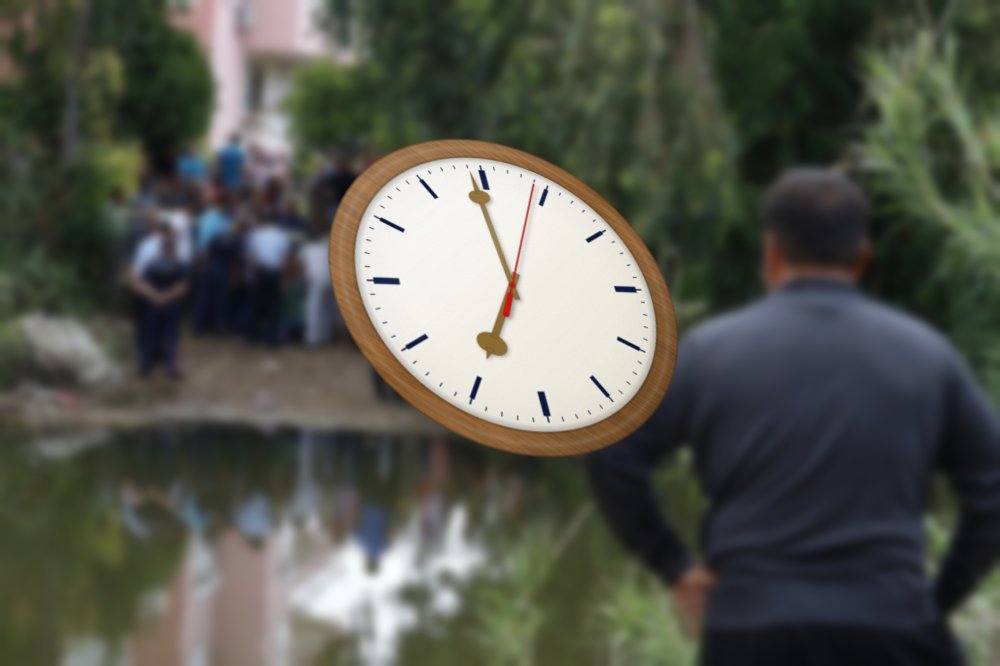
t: h=6 m=59 s=4
